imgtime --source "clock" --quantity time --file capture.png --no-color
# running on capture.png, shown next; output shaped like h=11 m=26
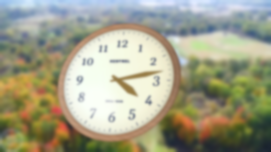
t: h=4 m=13
